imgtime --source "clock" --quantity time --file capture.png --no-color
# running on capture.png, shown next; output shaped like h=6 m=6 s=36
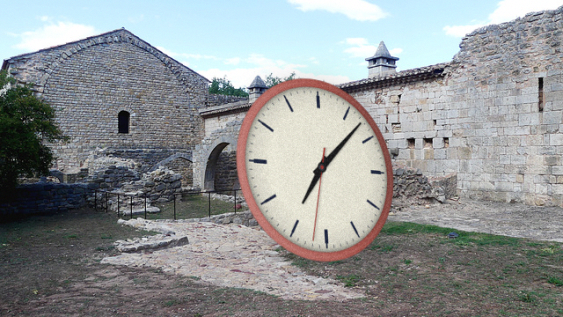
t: h=7 m=7 s=32
